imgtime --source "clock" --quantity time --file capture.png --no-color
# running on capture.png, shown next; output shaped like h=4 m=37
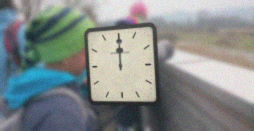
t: h=12 m=0
